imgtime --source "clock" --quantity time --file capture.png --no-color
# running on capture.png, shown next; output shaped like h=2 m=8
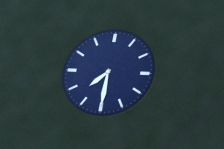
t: h=7 m=30
